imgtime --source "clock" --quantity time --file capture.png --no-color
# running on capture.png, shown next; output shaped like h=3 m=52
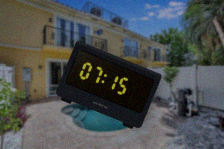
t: h=7 m=15
